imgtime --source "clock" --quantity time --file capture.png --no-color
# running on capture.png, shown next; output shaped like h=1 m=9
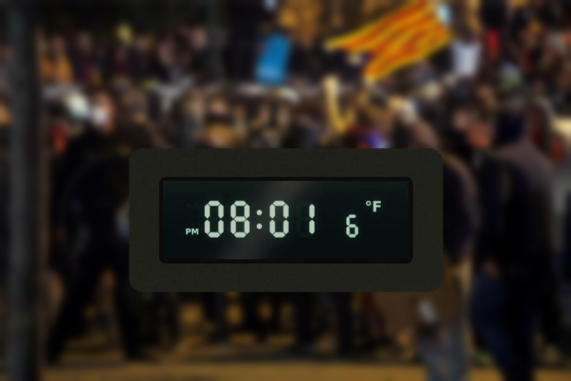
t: h=8 m=1
